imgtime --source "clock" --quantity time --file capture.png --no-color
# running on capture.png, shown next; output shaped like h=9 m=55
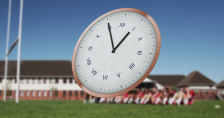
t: h=12 m=55
